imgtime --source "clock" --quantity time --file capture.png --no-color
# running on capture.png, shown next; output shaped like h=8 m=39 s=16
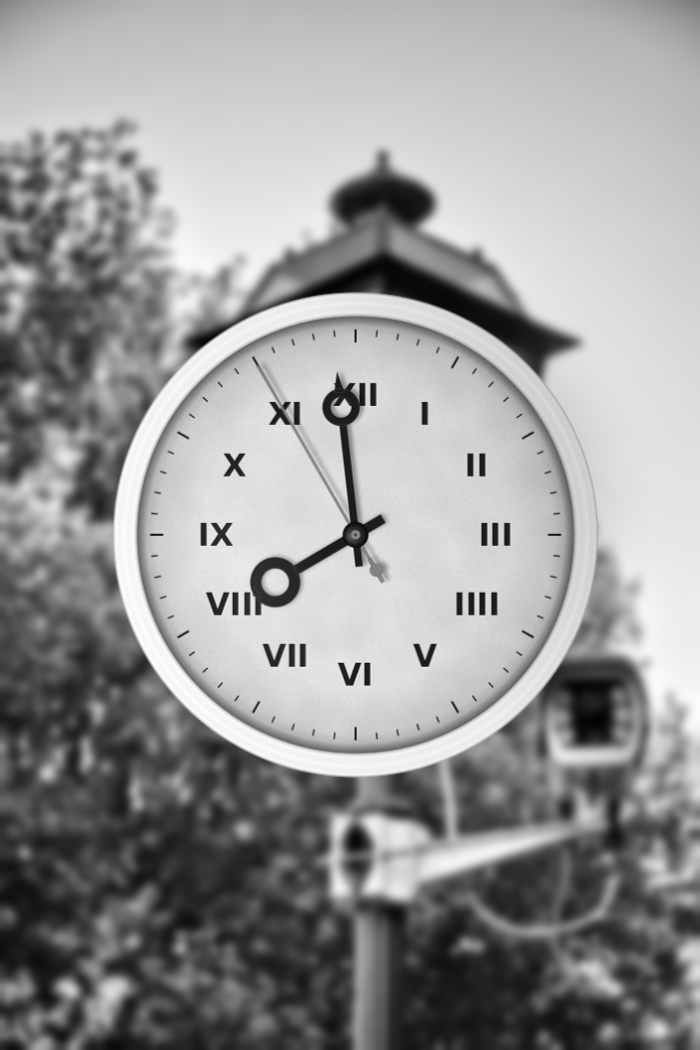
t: h=7 m=58 s=55
